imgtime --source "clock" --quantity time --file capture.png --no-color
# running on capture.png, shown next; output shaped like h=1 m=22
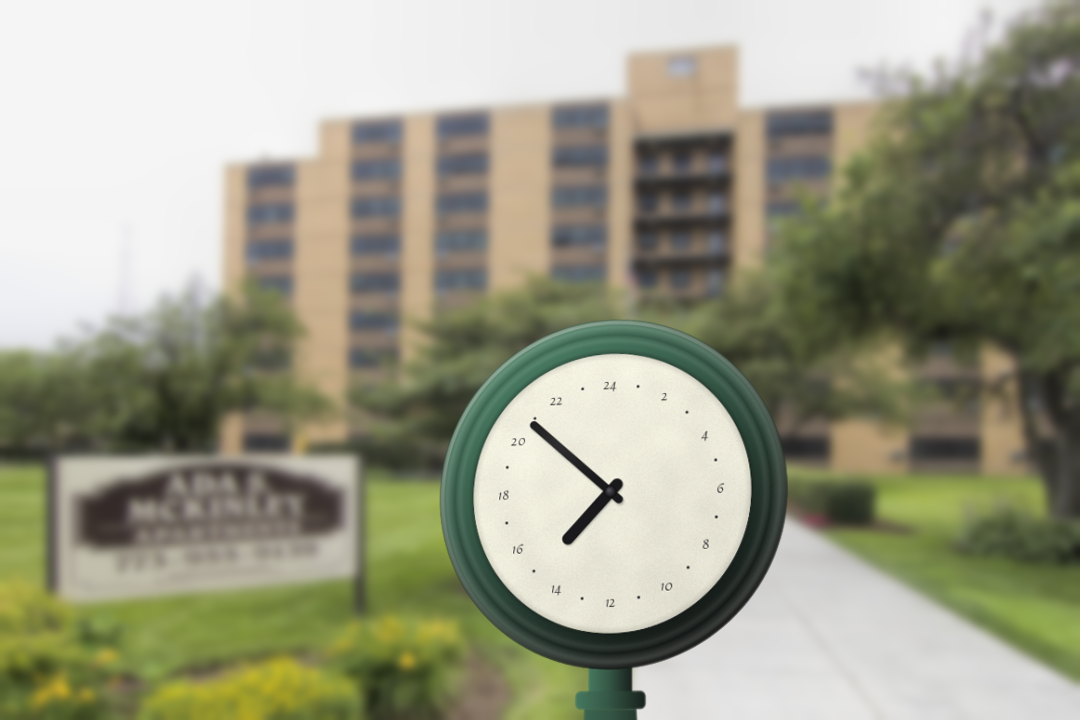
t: h=14 m=52
